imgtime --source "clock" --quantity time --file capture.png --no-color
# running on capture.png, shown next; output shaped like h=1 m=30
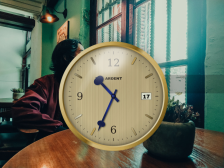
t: h=10 m=34
